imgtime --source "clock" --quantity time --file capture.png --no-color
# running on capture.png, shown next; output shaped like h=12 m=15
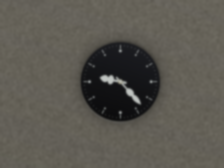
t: h=9 m=23
